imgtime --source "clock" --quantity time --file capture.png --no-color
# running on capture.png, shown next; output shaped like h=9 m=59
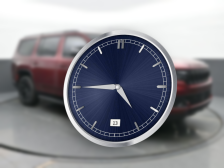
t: h=4 m=45
